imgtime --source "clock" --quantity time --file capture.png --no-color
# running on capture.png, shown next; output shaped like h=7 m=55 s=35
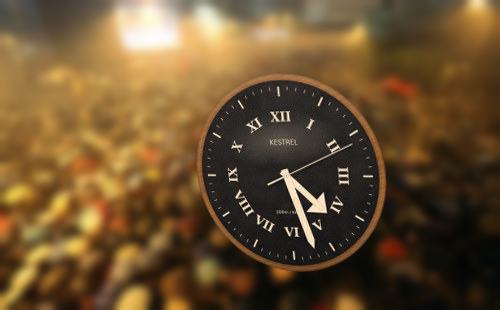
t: h=4 m=27 s=11
